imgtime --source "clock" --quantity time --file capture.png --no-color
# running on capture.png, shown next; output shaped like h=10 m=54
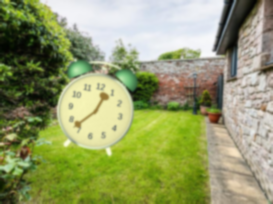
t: h=12 m=37
